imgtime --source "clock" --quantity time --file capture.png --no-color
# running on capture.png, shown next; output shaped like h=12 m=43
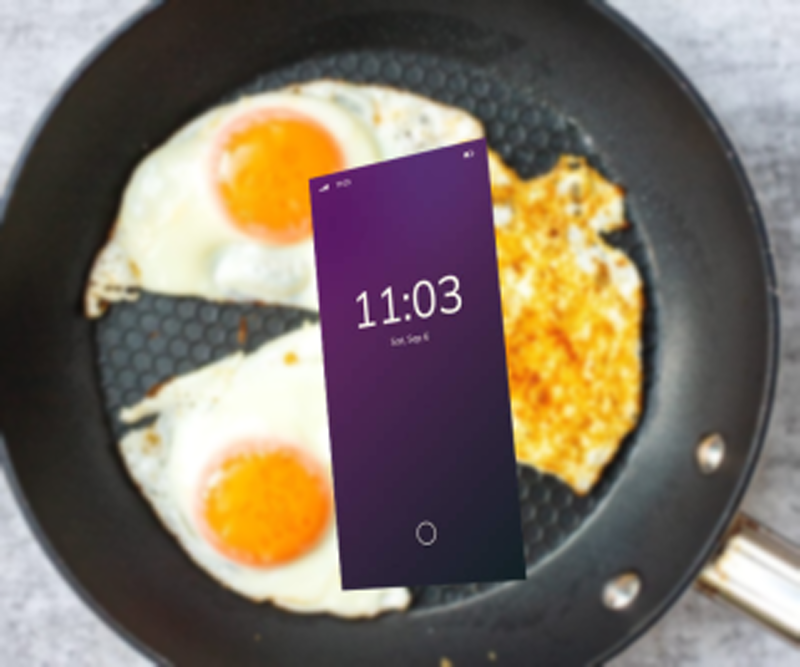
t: h=11 m=3
